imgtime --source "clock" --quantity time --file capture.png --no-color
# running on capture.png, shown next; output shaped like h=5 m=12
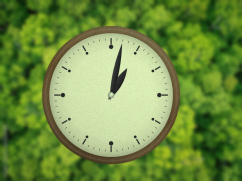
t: h=1 m=2
